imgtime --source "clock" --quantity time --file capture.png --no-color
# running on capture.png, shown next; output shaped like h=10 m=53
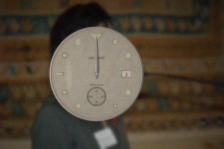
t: h=12 m=0
